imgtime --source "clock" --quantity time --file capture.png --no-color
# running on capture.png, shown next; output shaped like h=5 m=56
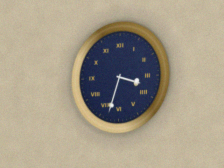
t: h=3 m=33
